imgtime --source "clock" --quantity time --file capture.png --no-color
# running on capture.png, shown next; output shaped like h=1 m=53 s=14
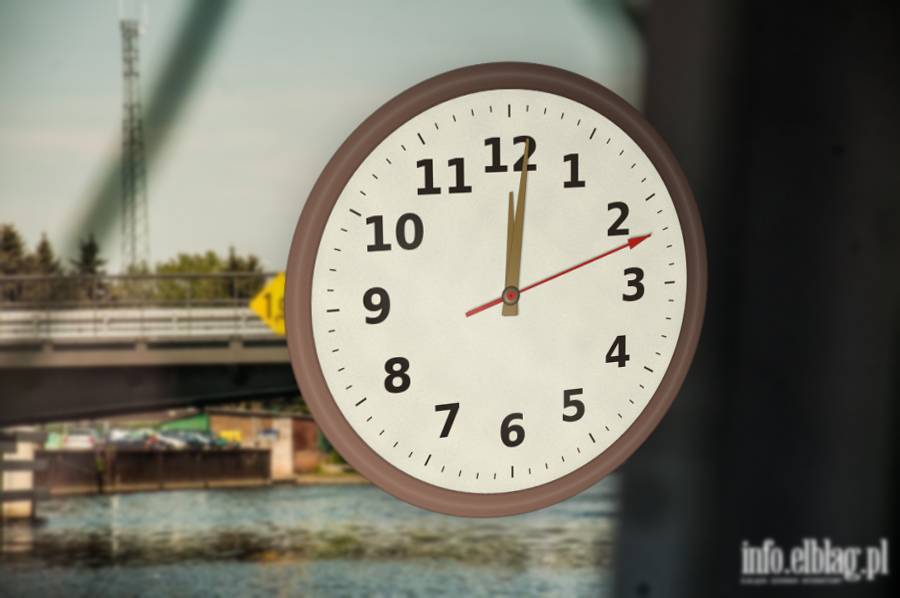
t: h=12 m=1 s=12
